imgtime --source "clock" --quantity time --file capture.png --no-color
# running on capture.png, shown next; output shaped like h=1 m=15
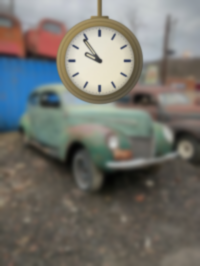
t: h=9 m=54
